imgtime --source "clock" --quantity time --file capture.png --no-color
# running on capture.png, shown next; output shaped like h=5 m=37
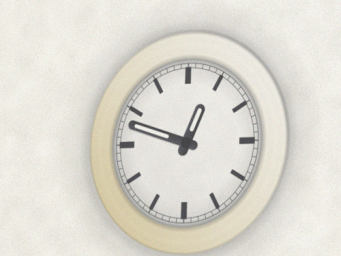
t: h=12 m=48
